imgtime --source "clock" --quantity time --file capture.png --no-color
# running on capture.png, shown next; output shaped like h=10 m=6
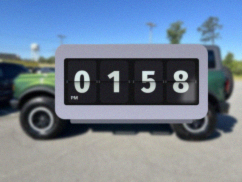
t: h=1 m=58
